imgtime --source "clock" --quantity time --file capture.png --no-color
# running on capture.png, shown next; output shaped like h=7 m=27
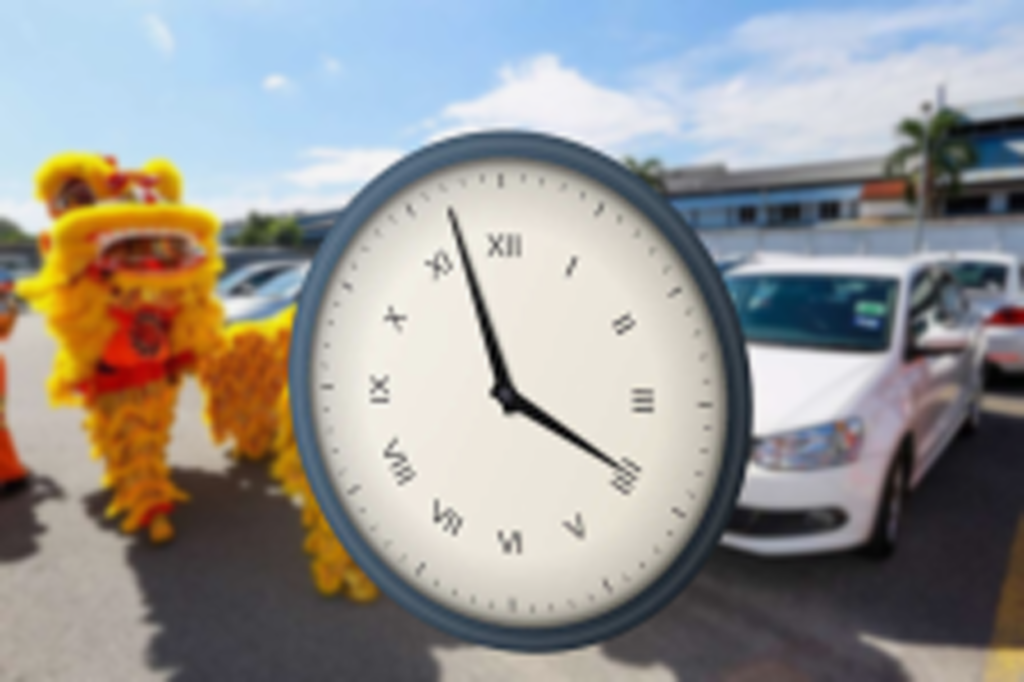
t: h=3 m=57
